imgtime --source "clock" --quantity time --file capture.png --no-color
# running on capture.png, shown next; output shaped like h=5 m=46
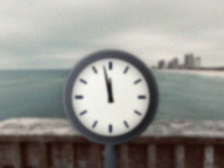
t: h=11 m=58
